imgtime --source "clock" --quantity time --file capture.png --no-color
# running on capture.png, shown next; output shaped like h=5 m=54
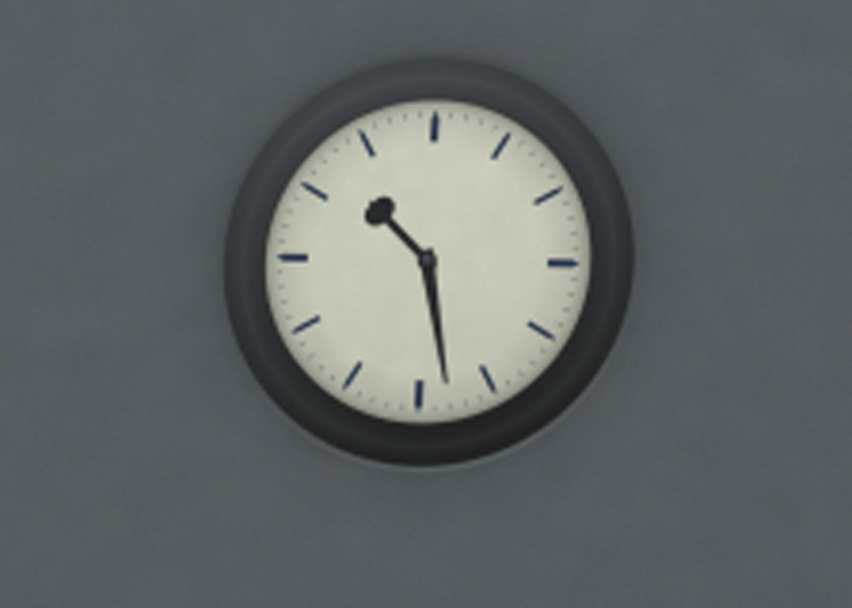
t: h=10 m=28
